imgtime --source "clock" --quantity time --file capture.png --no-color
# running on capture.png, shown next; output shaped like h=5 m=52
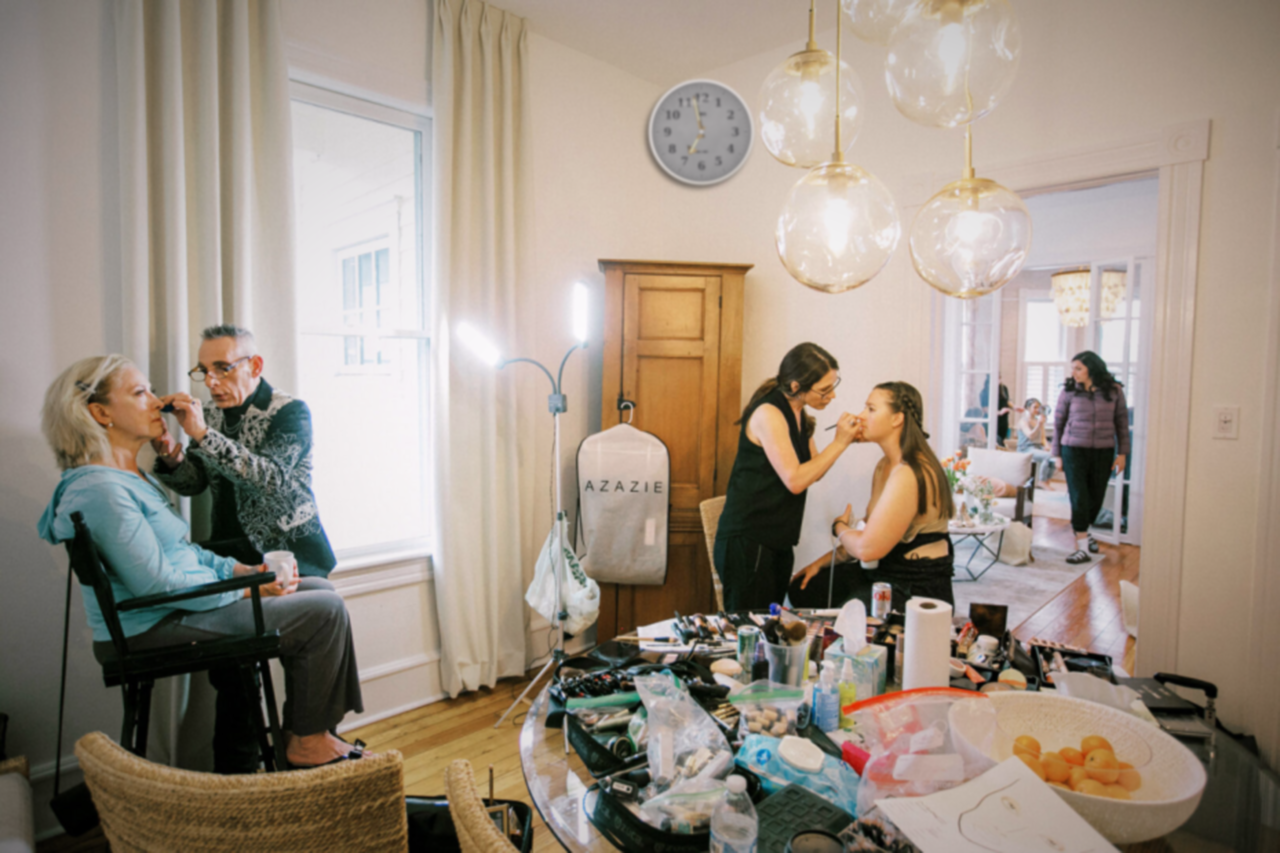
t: h=6 m=58
